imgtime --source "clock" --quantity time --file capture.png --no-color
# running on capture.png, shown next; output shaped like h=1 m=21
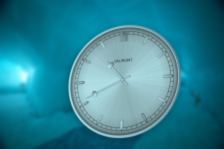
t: h=10 m=41
